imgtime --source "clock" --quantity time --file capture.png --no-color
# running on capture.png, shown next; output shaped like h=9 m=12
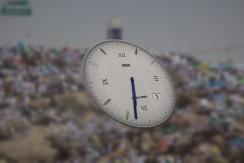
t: h=6 m=33
